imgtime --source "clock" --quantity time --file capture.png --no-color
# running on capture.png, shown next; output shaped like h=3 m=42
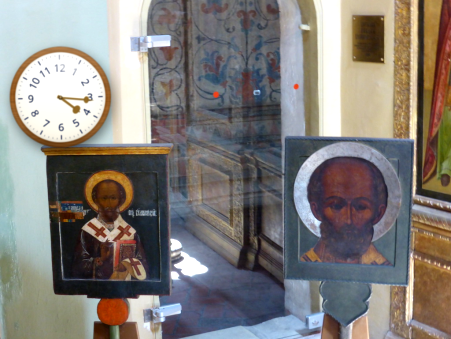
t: h=4 m=16
